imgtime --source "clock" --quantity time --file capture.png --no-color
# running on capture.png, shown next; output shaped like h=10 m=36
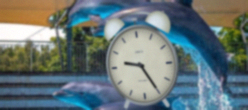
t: h=9 m=25
